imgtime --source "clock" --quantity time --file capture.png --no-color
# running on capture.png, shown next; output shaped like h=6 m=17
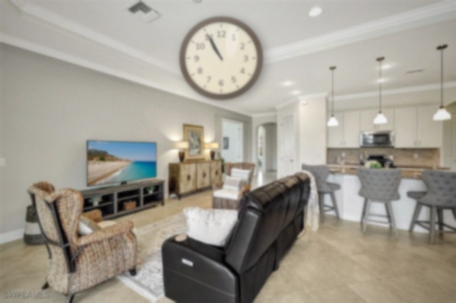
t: h=10 m=55
